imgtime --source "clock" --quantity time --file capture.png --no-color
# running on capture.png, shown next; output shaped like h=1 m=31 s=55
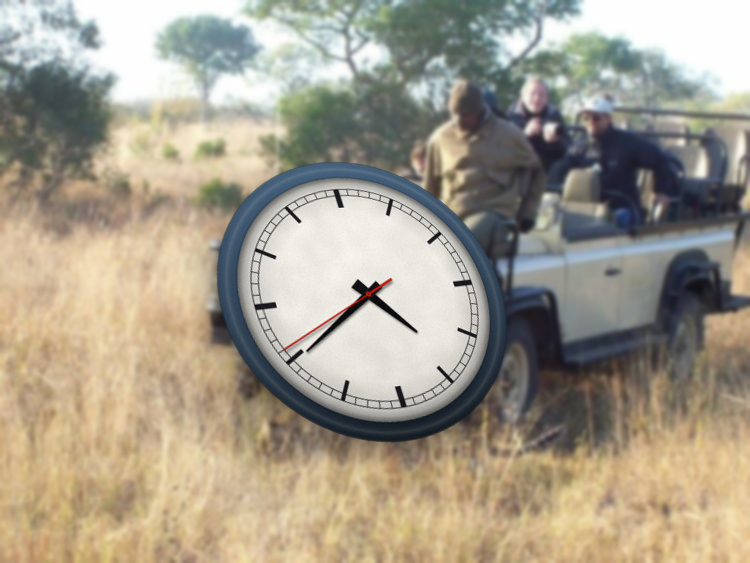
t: h=4 m=39 s=41
